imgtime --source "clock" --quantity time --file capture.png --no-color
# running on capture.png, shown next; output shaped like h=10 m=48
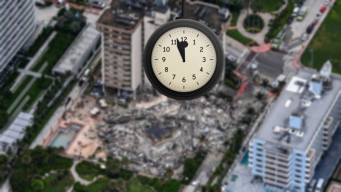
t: h=11 m=57
